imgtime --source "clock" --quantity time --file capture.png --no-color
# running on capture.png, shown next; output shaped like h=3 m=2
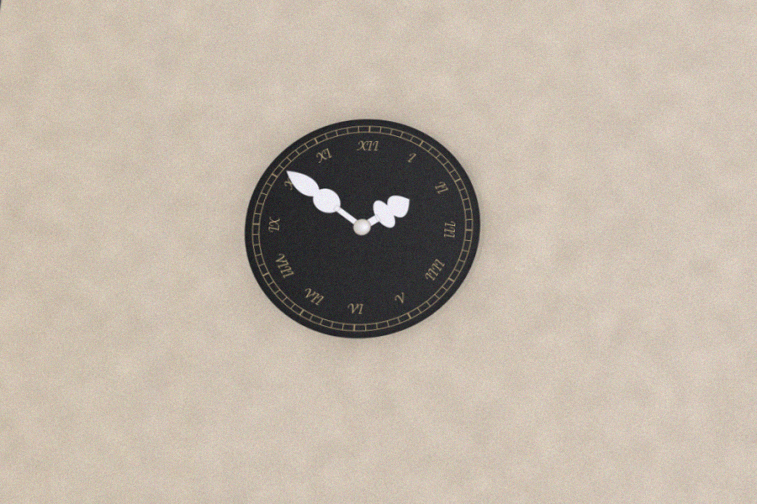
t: h=1 m=51
